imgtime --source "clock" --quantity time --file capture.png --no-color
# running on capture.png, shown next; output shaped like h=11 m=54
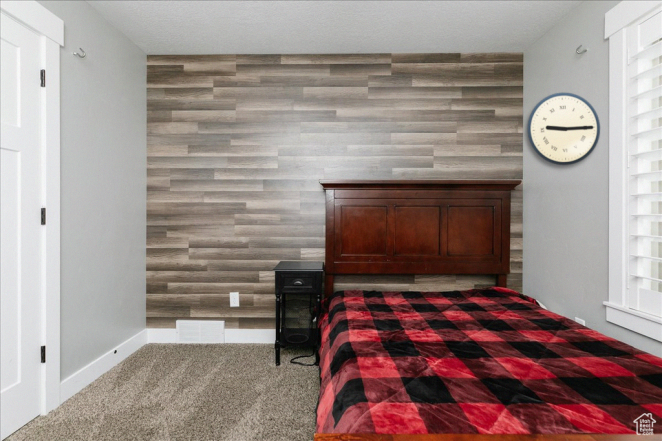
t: h=9 m=15
